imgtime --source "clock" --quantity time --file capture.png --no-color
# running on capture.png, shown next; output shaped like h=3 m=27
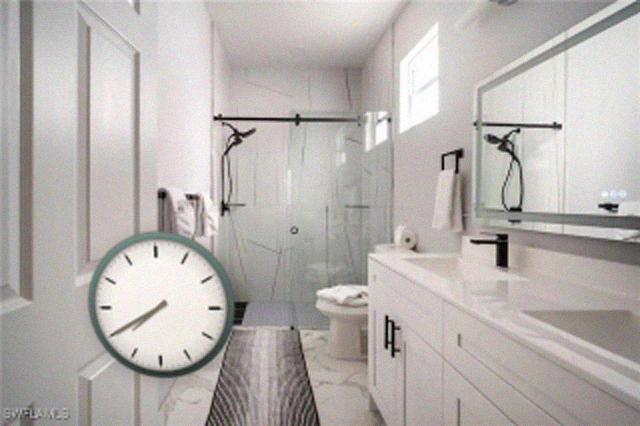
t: h=7 m=40
